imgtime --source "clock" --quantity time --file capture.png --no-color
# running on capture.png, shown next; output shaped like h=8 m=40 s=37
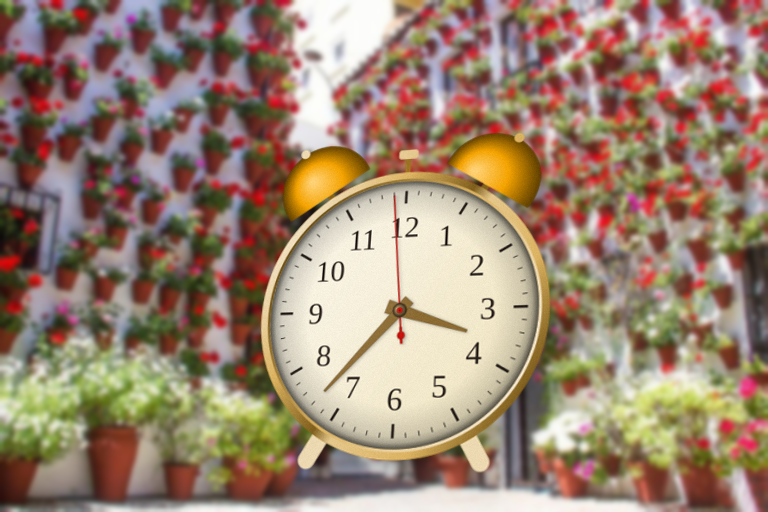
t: h=3 m=36 s=59
